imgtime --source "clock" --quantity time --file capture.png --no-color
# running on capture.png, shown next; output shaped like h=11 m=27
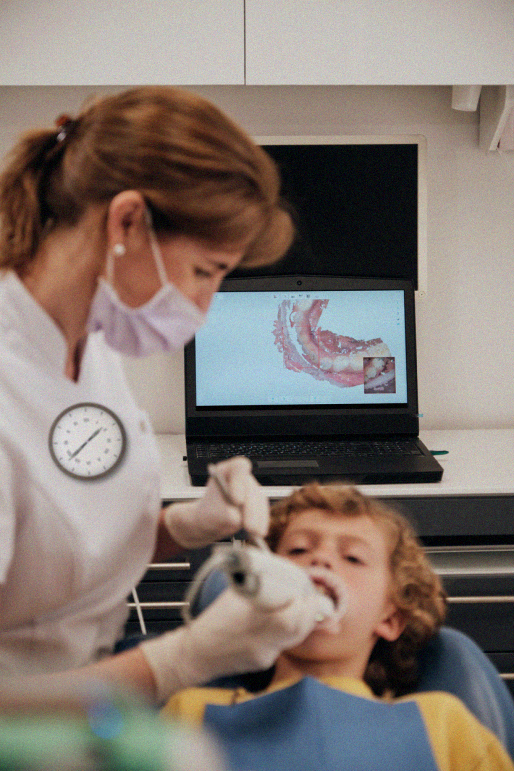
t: h=1 m=38
